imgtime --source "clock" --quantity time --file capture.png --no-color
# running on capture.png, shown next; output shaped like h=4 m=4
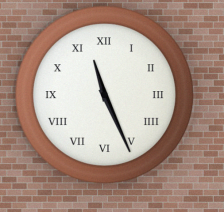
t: h=11 m=26
